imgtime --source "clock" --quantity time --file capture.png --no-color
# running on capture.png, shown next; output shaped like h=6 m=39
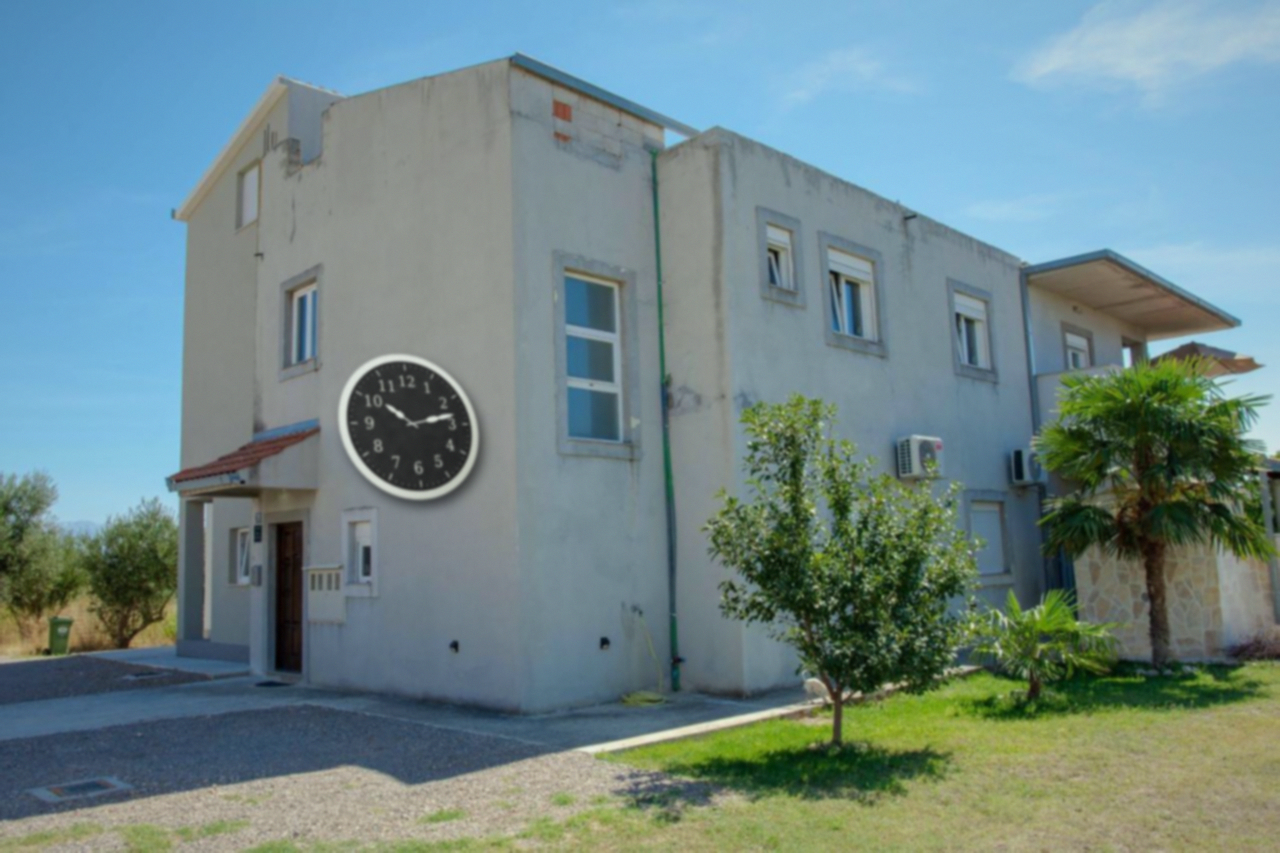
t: h=10 m=13
